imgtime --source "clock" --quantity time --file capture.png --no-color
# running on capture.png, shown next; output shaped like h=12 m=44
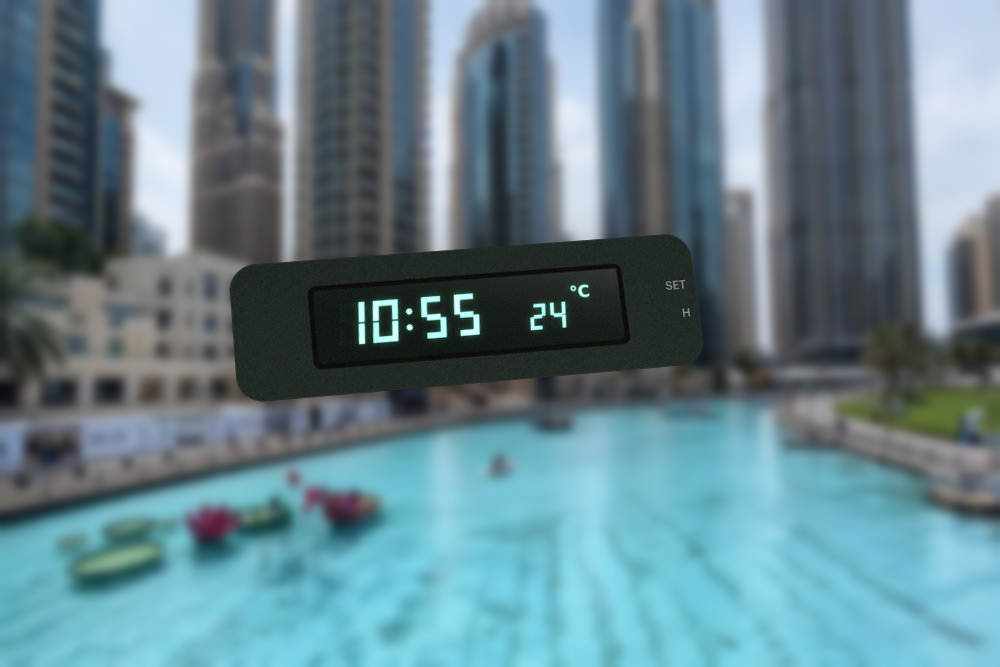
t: h=10 m=55
